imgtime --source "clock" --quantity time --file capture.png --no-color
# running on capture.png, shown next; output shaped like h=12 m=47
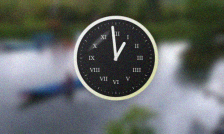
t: h=12 m=59
